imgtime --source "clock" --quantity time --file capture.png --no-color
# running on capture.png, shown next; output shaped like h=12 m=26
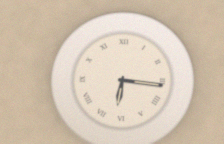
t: h=6 m=16
